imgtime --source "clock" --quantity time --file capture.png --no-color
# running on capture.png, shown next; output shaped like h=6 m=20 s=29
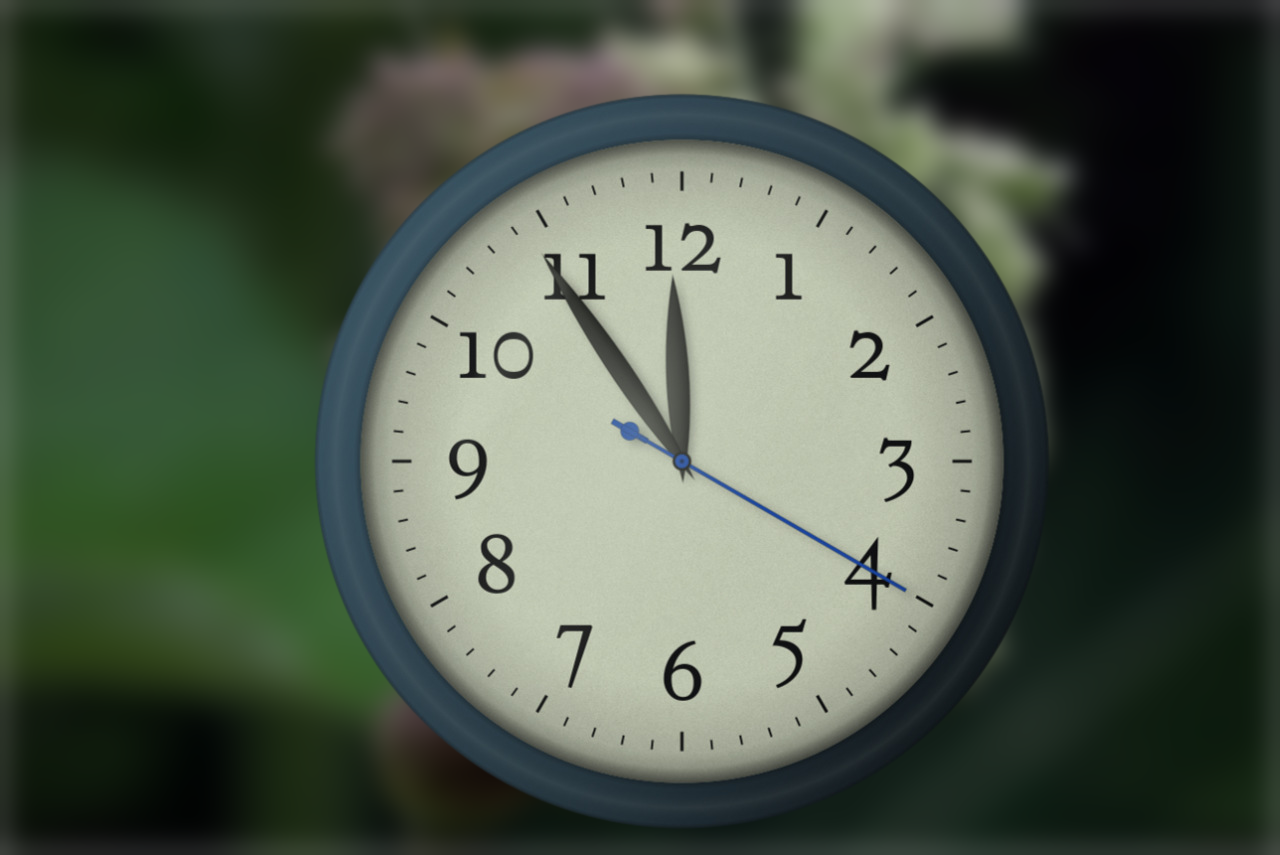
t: h=11 m=54 s=20
